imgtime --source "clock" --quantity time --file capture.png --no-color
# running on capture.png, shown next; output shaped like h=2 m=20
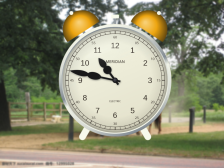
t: h=10 m=47
